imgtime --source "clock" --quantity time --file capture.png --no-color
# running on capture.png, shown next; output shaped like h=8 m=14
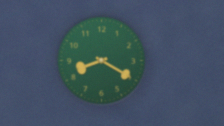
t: h=8 m=20
